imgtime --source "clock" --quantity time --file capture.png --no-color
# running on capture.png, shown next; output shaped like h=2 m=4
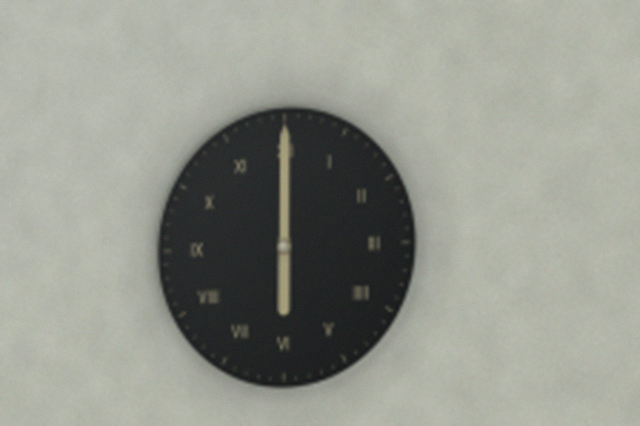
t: h=6 m=0
